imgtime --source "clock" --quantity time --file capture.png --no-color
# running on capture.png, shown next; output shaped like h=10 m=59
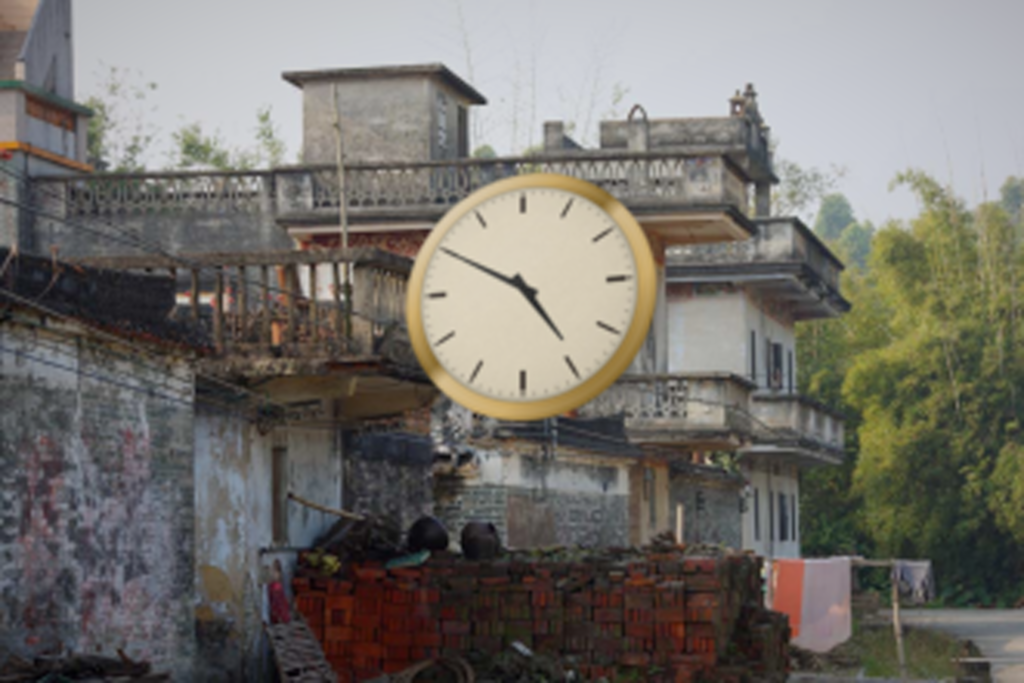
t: h=4 m=50
